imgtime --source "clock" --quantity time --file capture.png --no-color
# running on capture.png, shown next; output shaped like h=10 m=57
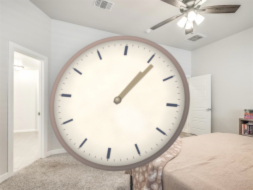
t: h=1 m=6
